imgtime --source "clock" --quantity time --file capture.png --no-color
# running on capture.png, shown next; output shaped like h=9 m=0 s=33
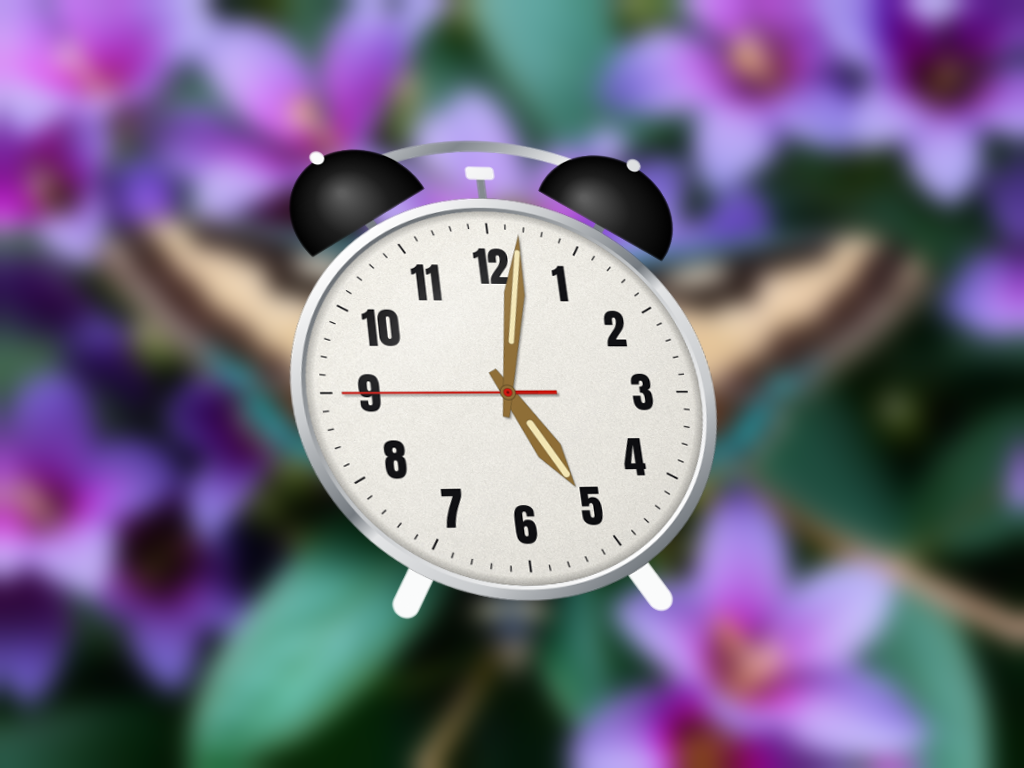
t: h=5 m=1 s=45
